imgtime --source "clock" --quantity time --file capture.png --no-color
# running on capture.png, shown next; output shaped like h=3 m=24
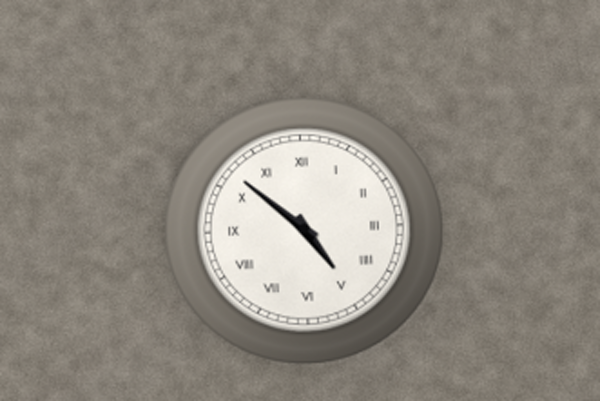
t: h=4 m=52
